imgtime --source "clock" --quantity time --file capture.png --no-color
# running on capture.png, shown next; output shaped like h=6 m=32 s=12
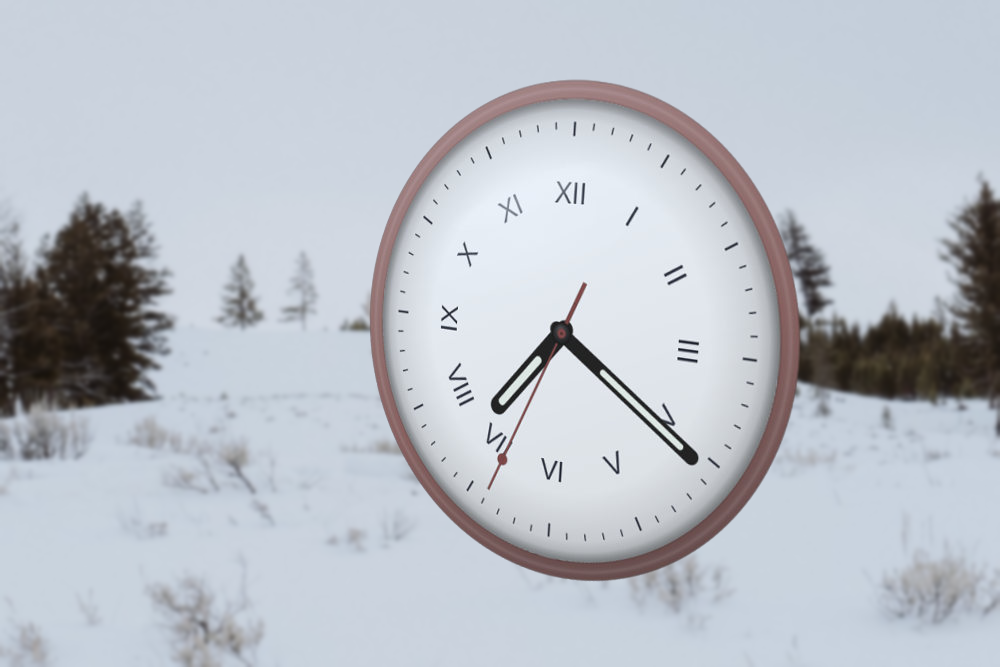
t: h=7 m=20 s=34
